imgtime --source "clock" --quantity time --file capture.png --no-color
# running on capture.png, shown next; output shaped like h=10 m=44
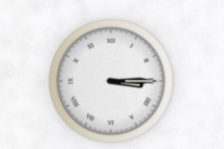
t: h=3 m=15
